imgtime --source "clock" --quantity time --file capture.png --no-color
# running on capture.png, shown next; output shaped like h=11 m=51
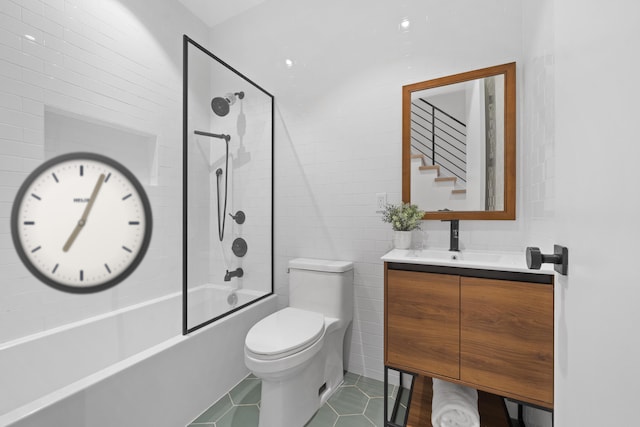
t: h=7 m=4
